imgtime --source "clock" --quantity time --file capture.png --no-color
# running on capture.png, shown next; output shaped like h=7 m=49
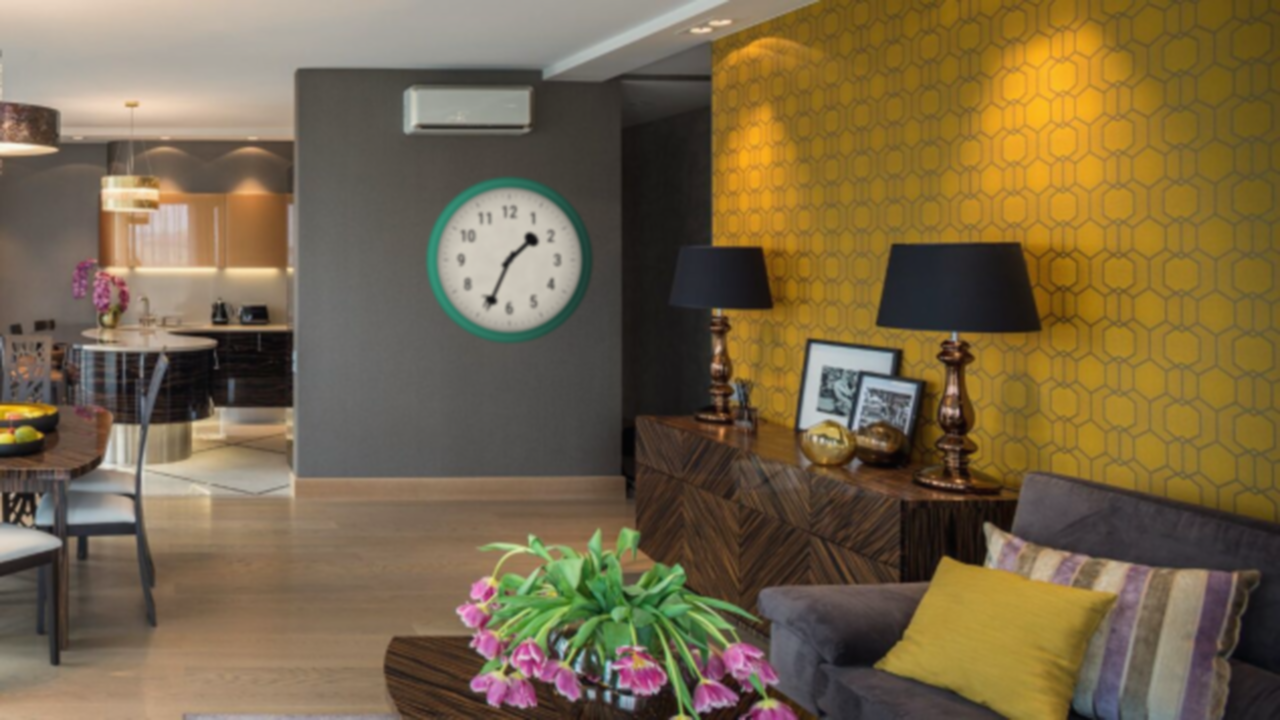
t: h=1 m=34
